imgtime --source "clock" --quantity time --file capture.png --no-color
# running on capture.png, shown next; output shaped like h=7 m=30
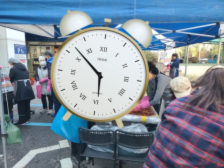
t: h=5 m=52
